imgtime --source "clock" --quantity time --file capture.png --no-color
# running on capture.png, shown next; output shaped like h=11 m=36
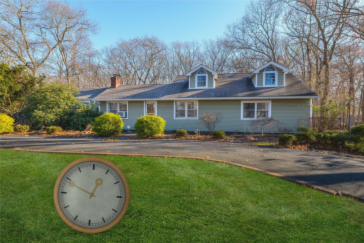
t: h=12 m=49
